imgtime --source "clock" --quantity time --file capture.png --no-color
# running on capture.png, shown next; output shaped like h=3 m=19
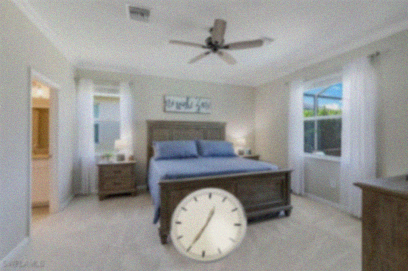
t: h=12 m=35
